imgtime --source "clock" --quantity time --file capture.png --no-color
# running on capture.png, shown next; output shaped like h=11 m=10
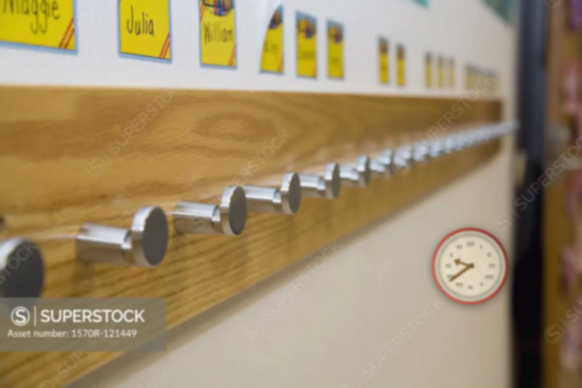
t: h=9 m=39
